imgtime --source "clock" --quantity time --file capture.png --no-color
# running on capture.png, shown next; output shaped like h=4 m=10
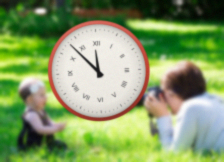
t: h=11 m=53
